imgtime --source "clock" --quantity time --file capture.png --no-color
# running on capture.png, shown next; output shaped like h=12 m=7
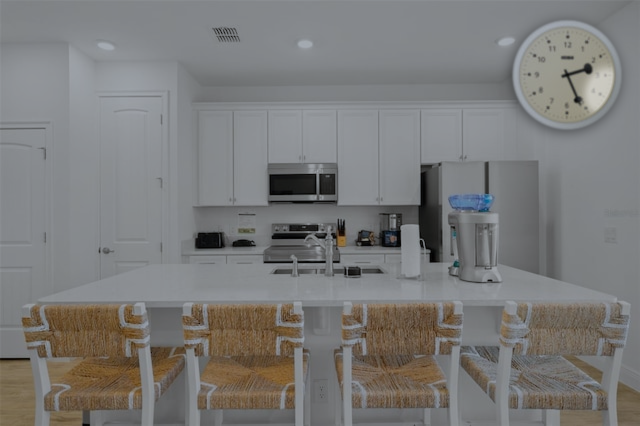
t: h=2 m=26
